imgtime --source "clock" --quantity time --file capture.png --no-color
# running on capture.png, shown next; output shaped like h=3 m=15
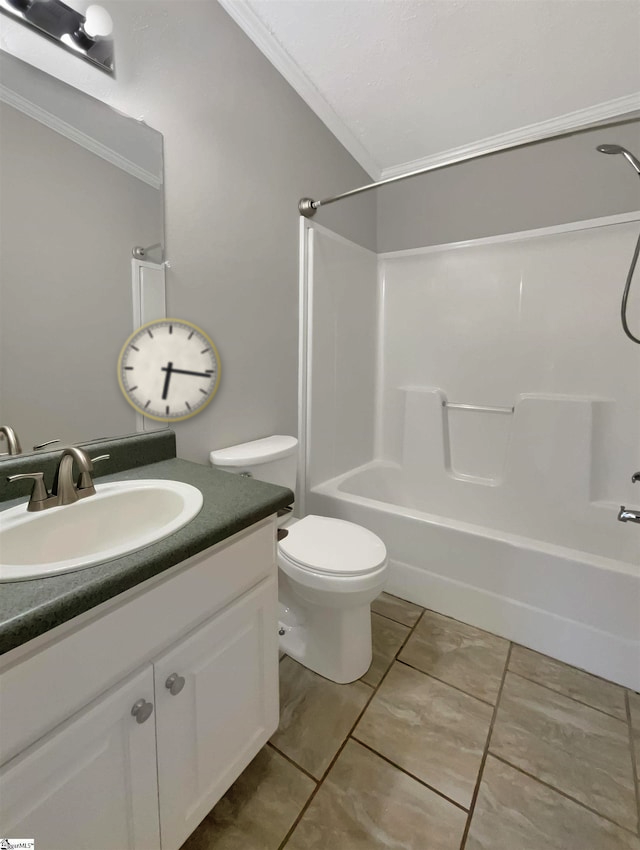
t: h=6 m=16
